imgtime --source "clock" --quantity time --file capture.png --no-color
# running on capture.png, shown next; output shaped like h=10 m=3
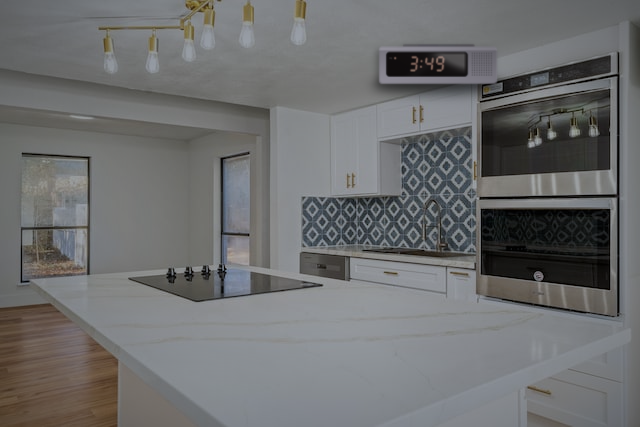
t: h=3 m=49
